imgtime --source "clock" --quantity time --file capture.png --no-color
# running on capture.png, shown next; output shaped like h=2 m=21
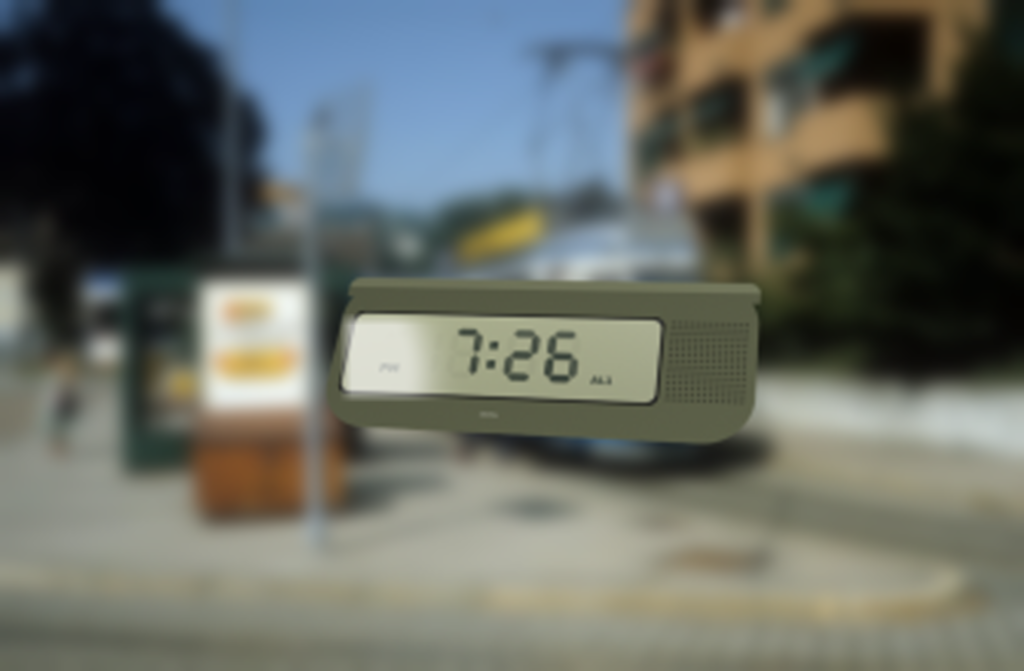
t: h=7 m=26
